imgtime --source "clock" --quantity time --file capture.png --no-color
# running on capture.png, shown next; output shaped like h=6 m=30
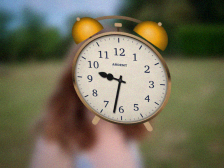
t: h=9 m=32
